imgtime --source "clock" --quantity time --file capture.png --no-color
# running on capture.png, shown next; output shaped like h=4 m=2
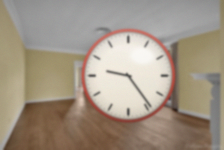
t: h=9 m=24
